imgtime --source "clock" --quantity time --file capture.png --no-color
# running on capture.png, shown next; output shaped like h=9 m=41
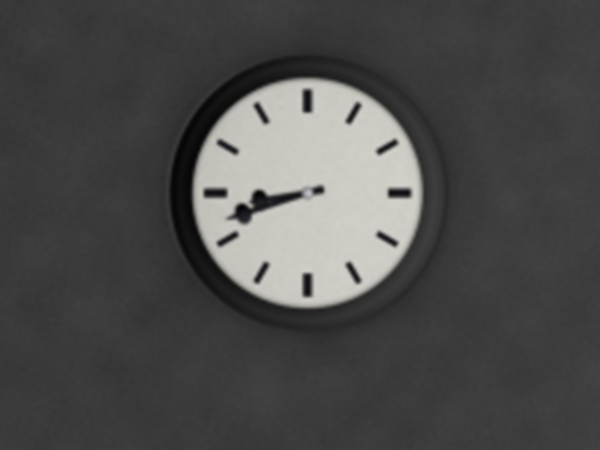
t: h=8 m=42
